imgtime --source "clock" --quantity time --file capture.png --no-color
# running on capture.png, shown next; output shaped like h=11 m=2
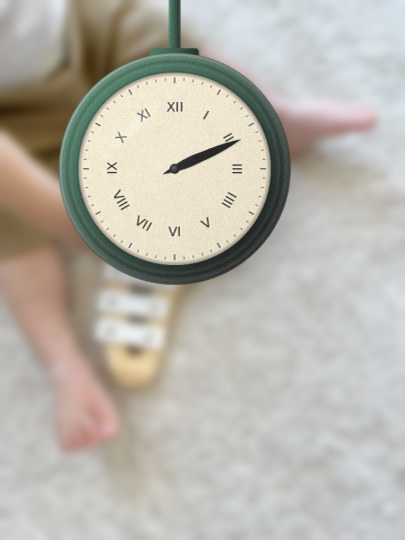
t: h=2 m=11
